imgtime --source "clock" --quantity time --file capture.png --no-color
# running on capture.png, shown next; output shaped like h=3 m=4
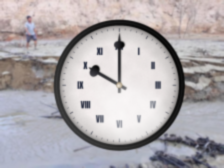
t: h=10 m=0
